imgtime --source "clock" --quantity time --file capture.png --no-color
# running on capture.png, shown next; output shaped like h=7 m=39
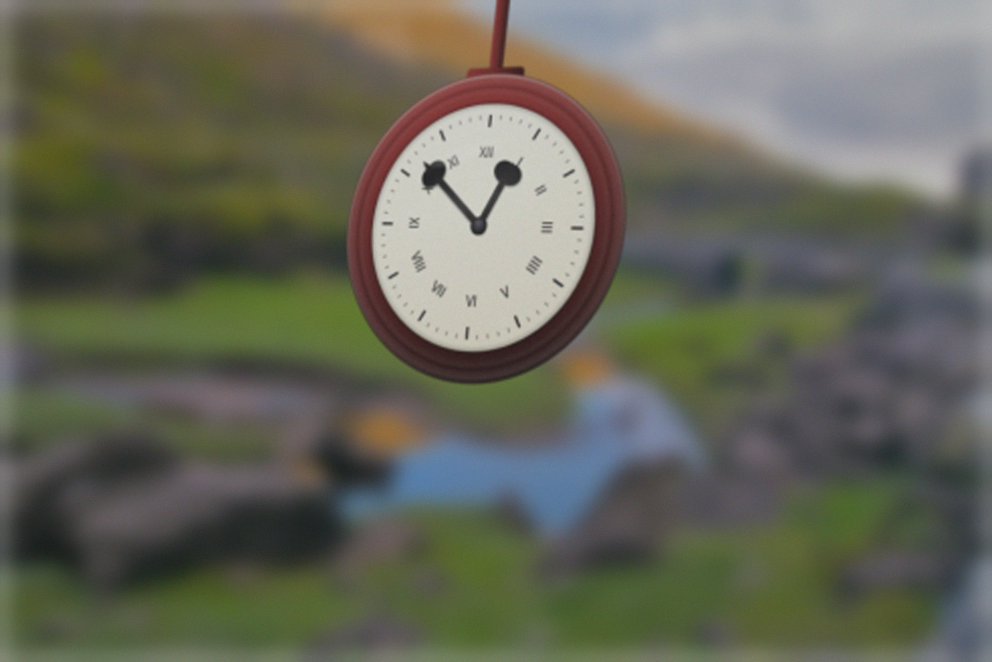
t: h=12 m=52
